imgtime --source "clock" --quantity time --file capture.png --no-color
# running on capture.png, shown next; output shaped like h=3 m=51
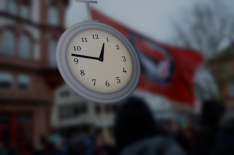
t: h=12 m=47
